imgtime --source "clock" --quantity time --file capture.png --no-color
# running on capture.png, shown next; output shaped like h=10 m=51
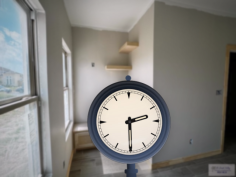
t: h=2 m=30
